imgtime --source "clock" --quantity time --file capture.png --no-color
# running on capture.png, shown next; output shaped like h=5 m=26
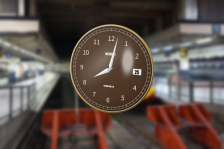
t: h=8 m=2
